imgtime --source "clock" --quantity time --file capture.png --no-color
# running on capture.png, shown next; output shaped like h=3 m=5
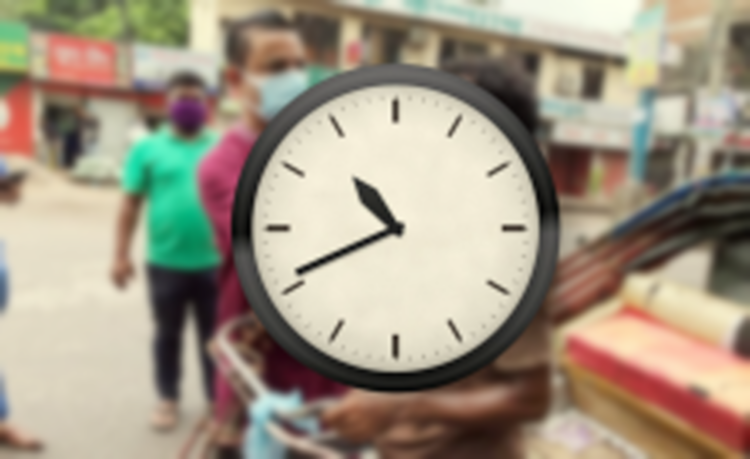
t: h=10 m=41
